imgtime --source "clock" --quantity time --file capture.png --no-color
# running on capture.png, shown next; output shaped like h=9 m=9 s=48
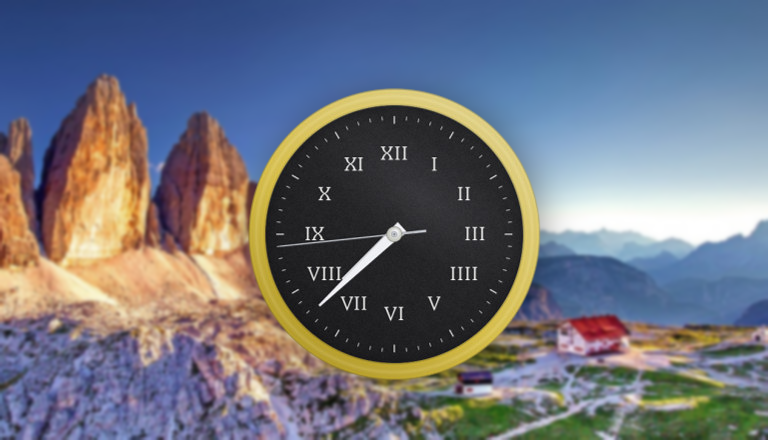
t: h=7 m=37 s=44
